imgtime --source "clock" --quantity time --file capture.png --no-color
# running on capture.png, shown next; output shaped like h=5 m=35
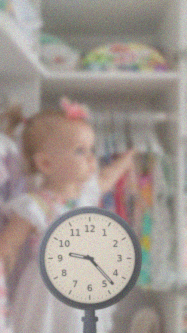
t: h=9 m=23
